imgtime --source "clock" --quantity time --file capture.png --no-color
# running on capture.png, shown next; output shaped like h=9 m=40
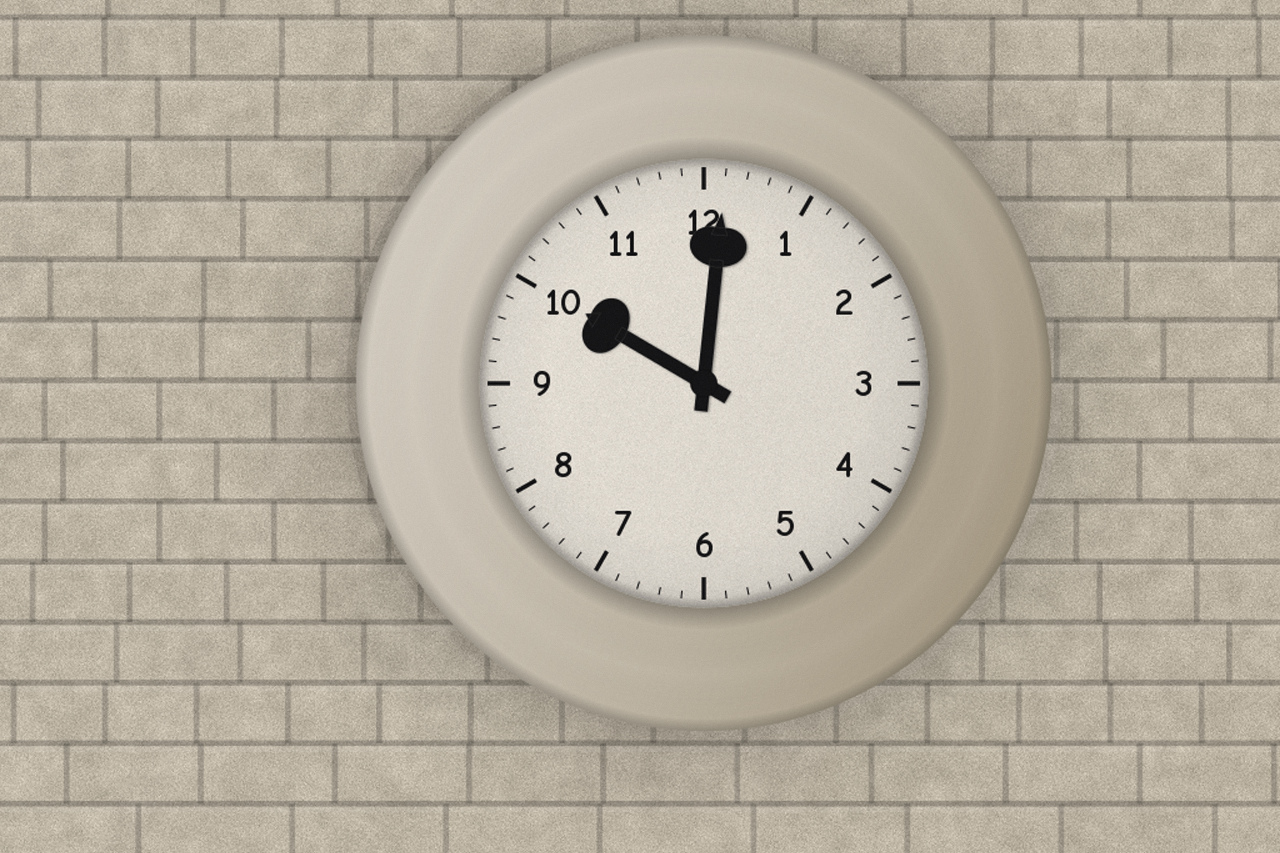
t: h=10 m=1
